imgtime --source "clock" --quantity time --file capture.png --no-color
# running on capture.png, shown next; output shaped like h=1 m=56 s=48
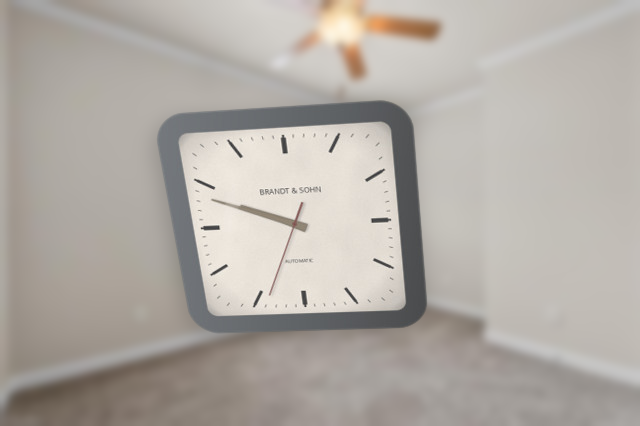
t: h=9 m=48 s=34
